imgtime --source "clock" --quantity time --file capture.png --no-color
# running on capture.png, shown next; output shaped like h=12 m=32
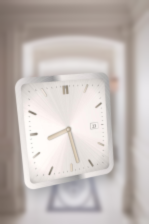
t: h=8 m=28
